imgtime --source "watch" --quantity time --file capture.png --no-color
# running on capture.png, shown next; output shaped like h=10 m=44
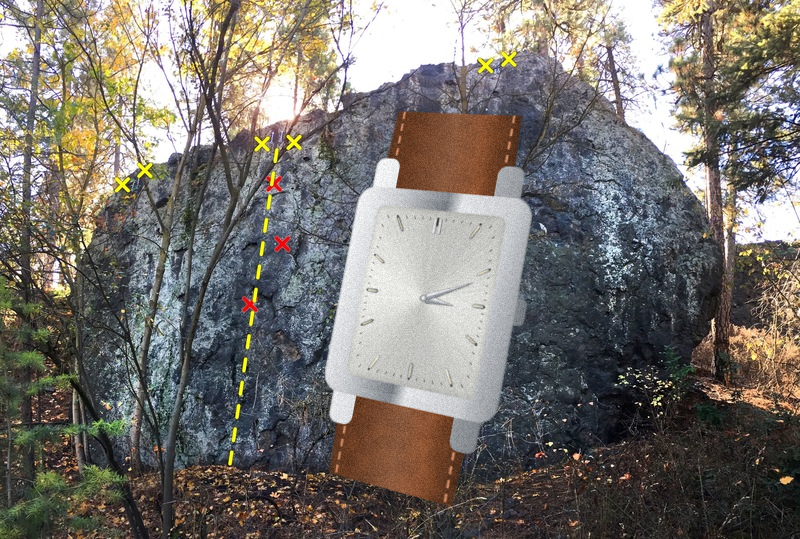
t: h=3 m=11
